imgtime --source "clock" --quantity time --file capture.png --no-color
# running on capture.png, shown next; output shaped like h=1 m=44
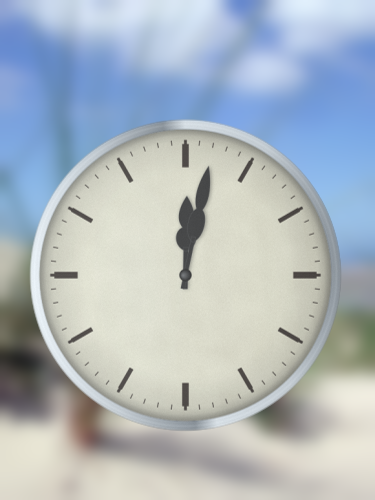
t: h=12 m=2
